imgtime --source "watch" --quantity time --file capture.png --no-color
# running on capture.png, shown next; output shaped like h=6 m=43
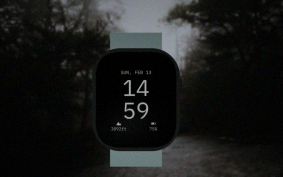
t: h=14 m=59
